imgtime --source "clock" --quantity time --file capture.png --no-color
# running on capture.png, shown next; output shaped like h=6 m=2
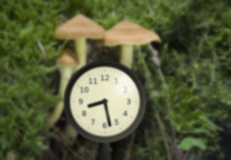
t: h=8 m=28
